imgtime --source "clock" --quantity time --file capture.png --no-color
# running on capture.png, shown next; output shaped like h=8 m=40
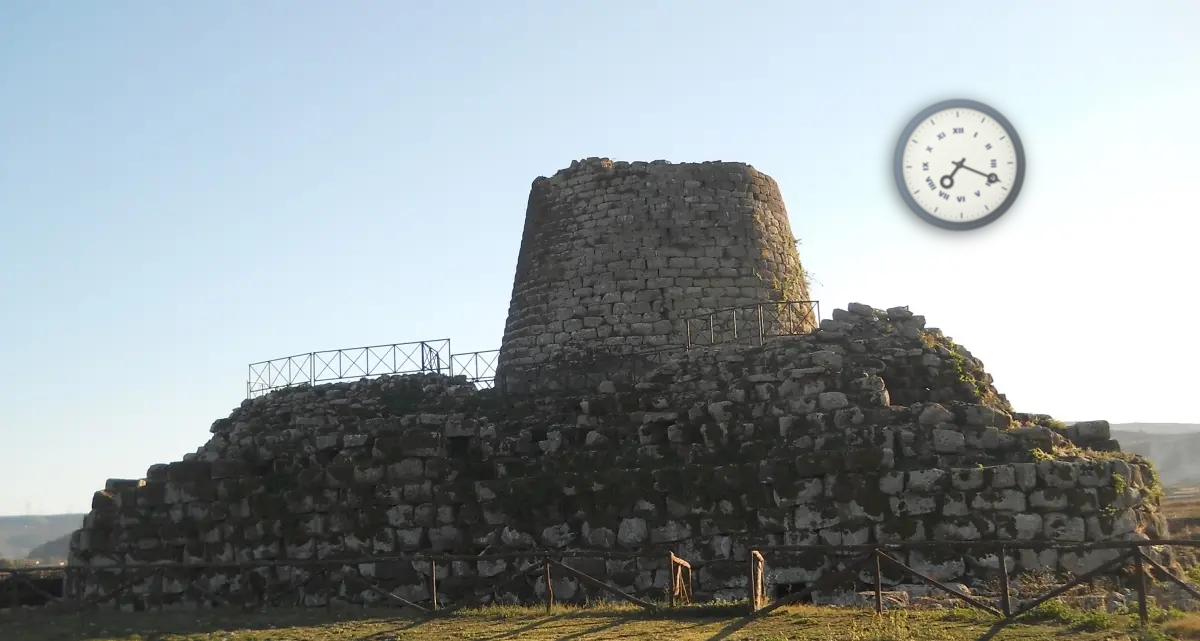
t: h=7 m=19
